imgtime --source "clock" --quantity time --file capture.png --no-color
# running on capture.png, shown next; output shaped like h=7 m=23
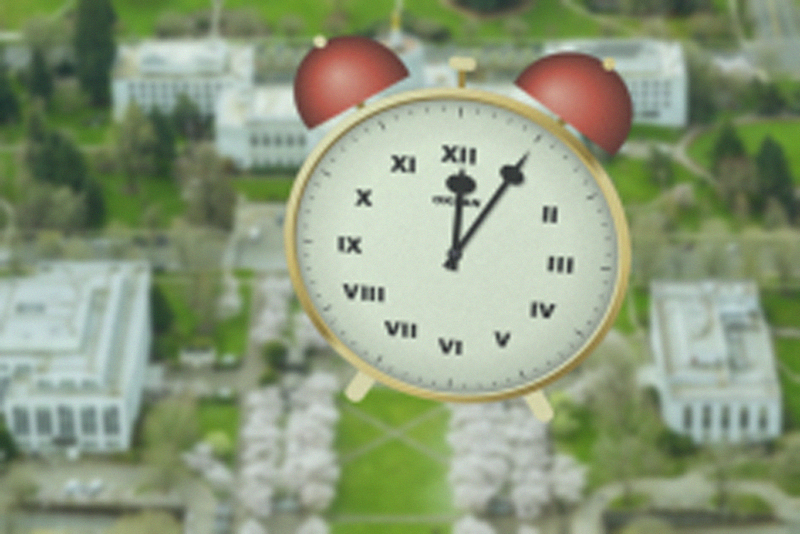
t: h=12 m=5
